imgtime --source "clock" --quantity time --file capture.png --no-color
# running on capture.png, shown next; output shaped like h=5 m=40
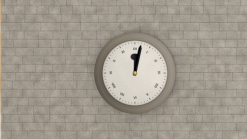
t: h=12 m=2
